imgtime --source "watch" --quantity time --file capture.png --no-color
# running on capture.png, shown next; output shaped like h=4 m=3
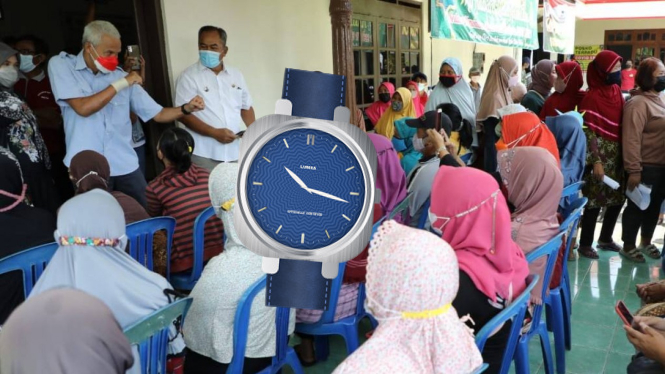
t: h=10 m=17
